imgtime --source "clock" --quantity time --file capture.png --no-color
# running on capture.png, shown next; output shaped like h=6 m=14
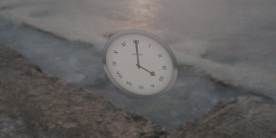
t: h=4 m=0
